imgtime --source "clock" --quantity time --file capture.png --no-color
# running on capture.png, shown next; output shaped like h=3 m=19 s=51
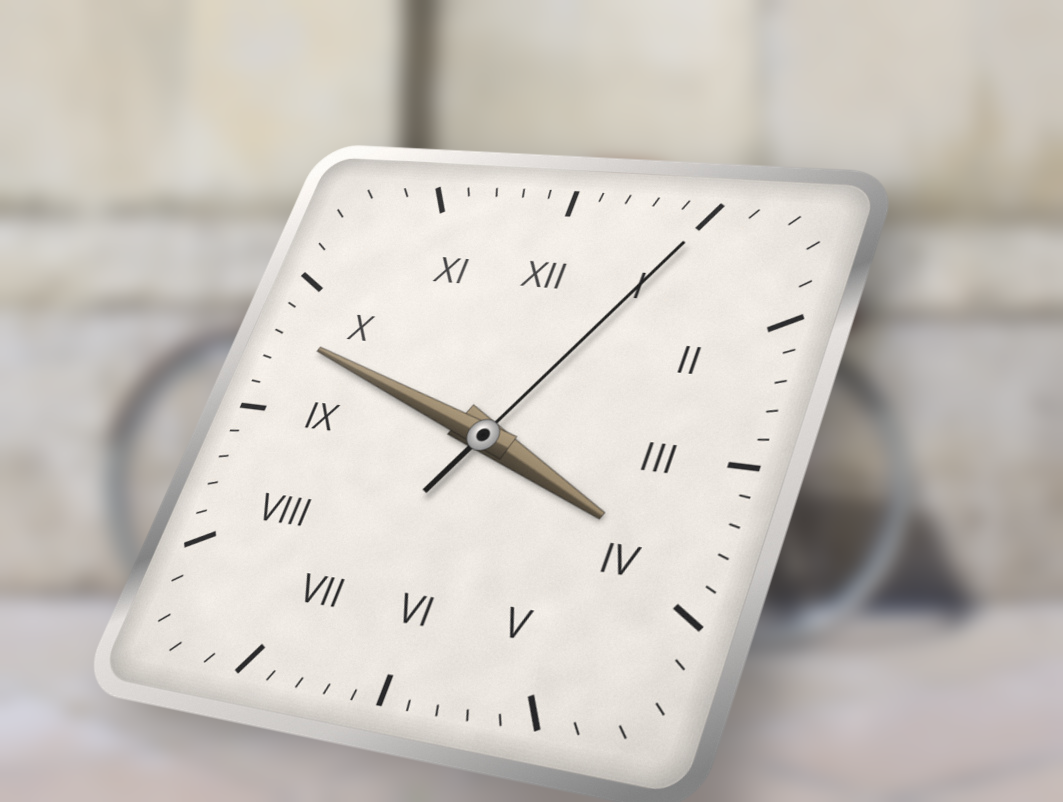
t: h=3 m=48 s=5
